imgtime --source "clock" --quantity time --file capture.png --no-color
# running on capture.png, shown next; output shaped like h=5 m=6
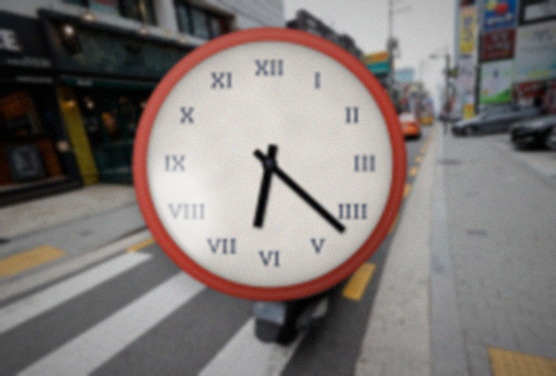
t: h=6 m=22
